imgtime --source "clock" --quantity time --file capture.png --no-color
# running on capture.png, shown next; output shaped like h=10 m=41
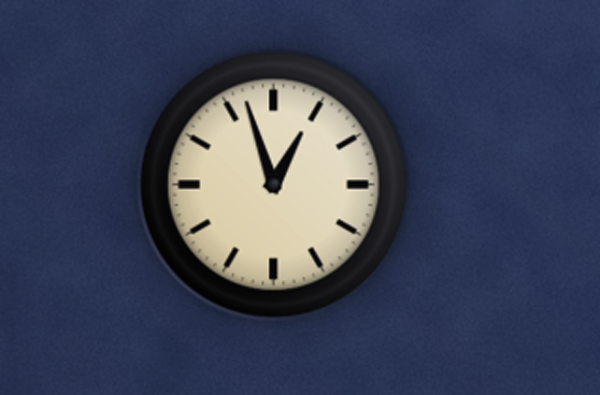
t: h=12 m=57
